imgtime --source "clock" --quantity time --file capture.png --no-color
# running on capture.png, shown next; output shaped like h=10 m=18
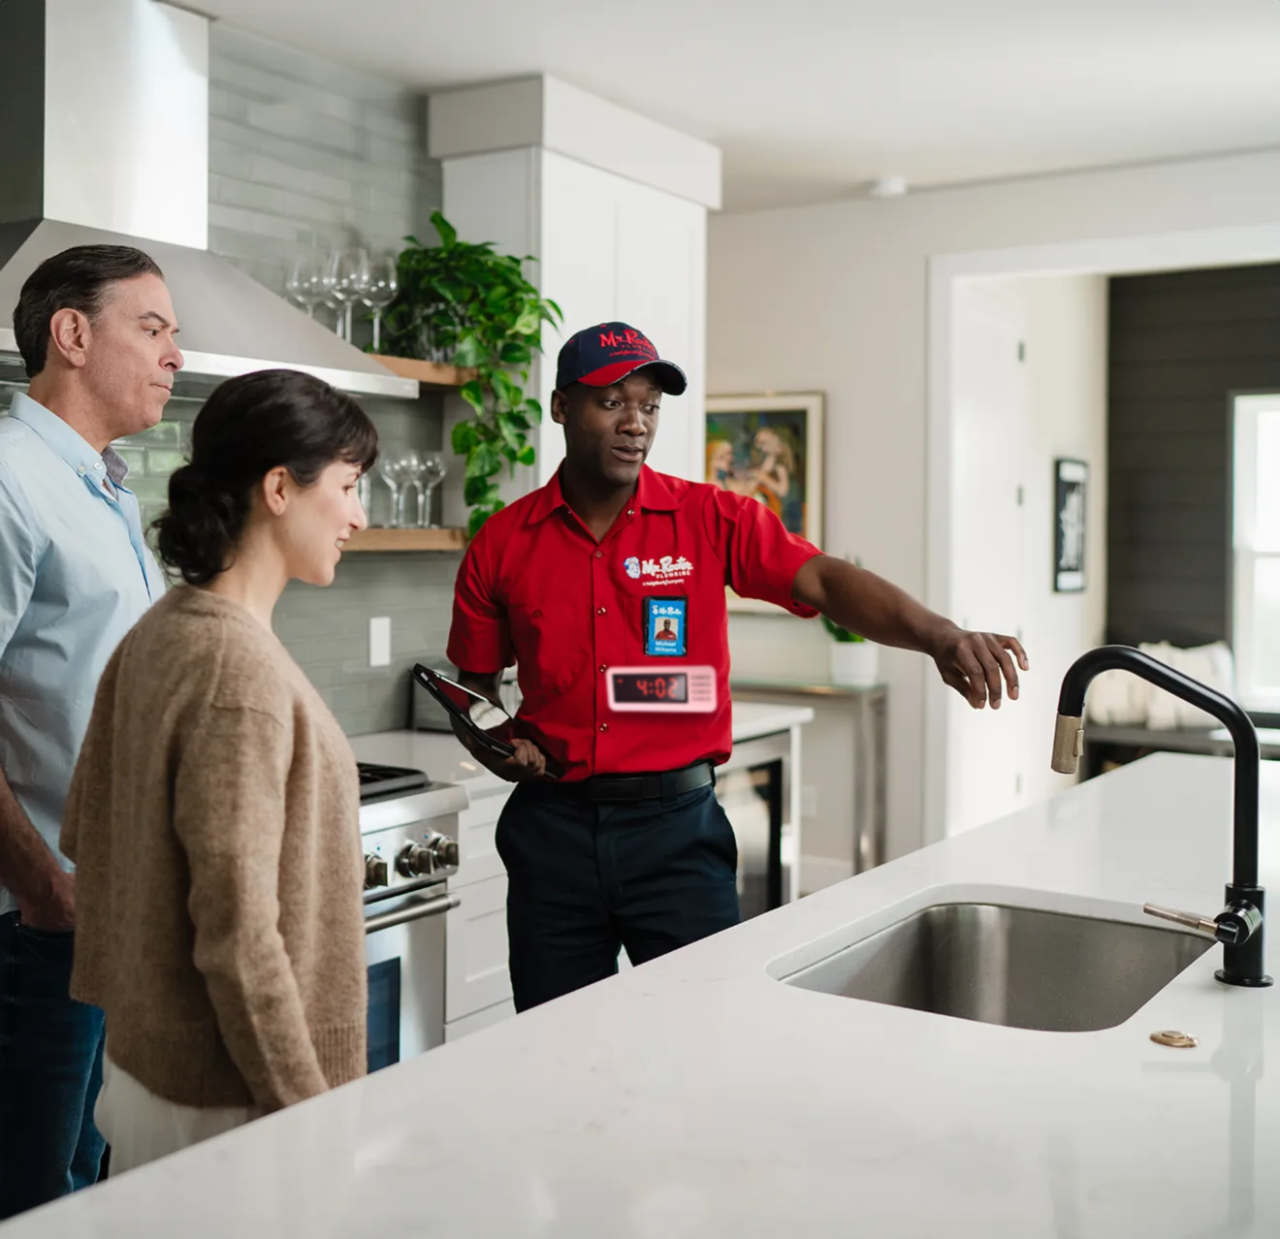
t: h=4 m=2
